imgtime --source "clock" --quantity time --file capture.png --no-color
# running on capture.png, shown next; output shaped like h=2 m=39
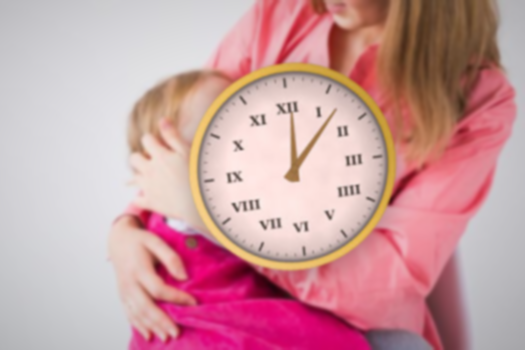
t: h=12 m=7
